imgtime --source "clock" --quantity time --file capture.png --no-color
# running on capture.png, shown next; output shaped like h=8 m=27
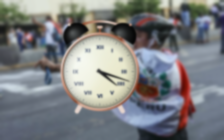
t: h=4 m=18
